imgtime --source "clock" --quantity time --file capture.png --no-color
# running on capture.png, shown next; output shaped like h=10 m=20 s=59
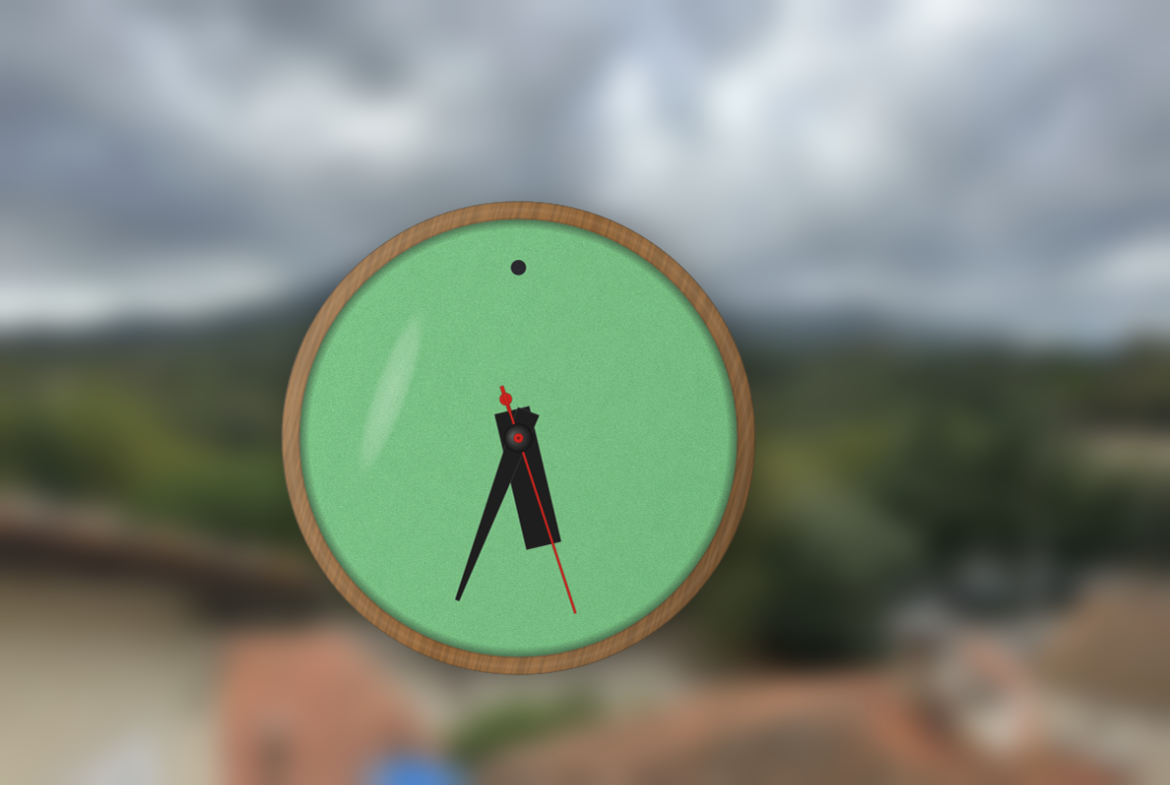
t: h=5 m=33 s=27
